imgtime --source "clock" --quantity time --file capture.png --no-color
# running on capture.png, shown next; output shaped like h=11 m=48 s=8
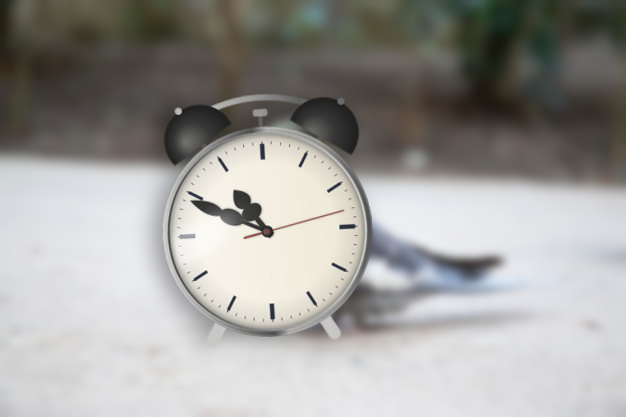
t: h=10 m=49 s=13
